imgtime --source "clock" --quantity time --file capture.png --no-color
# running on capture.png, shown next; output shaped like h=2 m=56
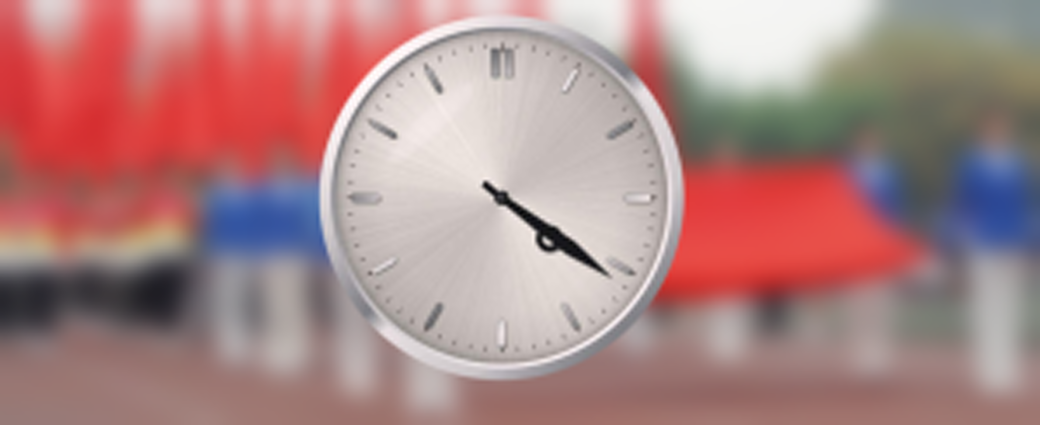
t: h=4 m=21
